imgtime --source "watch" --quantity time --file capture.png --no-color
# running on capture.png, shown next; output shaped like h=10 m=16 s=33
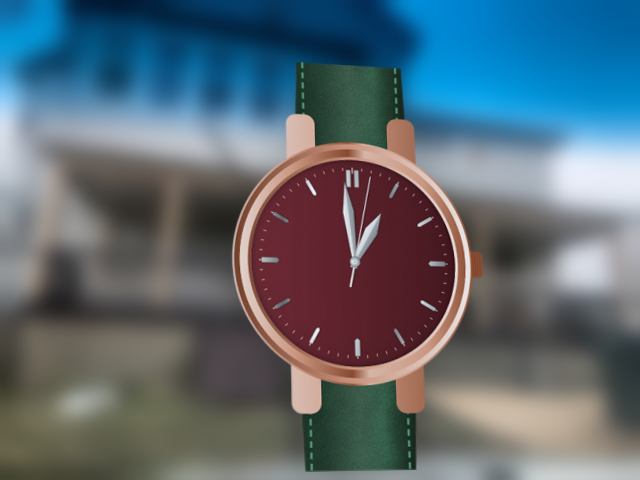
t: h=12 m=59 s=2
